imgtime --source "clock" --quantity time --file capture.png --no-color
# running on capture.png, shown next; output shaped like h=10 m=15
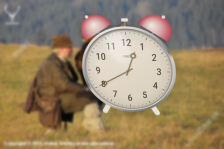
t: h=12 m=40
